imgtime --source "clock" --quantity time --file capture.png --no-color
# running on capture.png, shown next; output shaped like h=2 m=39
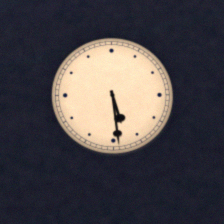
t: h=5 m=29
